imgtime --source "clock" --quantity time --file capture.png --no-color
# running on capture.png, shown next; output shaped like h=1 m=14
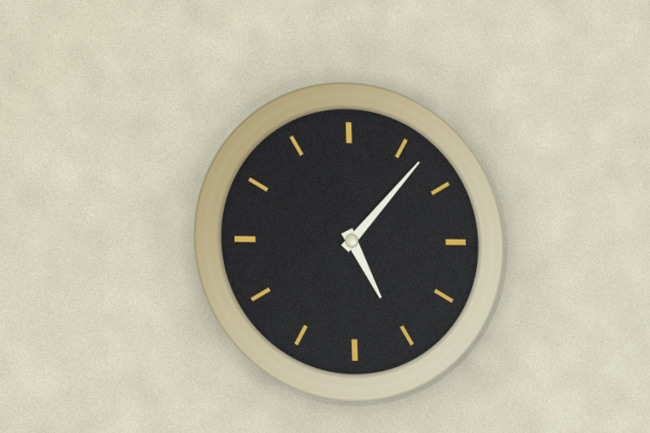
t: h=5 m=7
